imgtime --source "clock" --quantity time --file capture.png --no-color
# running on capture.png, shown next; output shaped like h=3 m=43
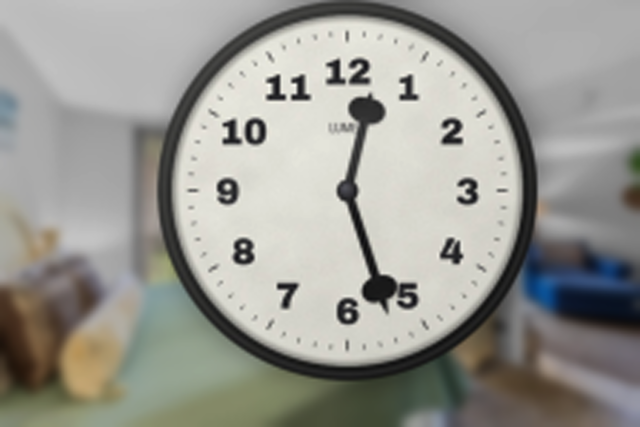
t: h=12 m=27
